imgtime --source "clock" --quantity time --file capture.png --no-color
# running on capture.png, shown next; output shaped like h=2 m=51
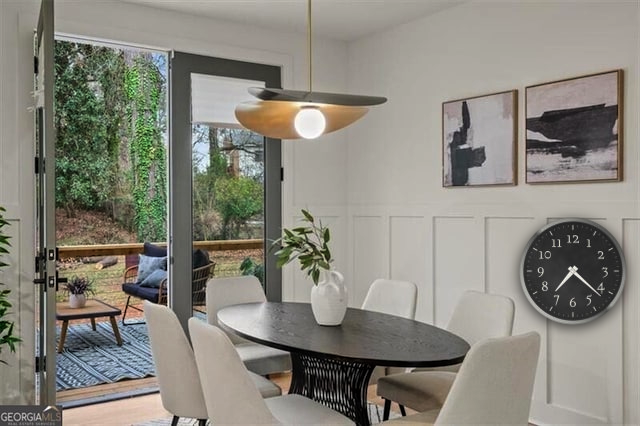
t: h=7 m=22
